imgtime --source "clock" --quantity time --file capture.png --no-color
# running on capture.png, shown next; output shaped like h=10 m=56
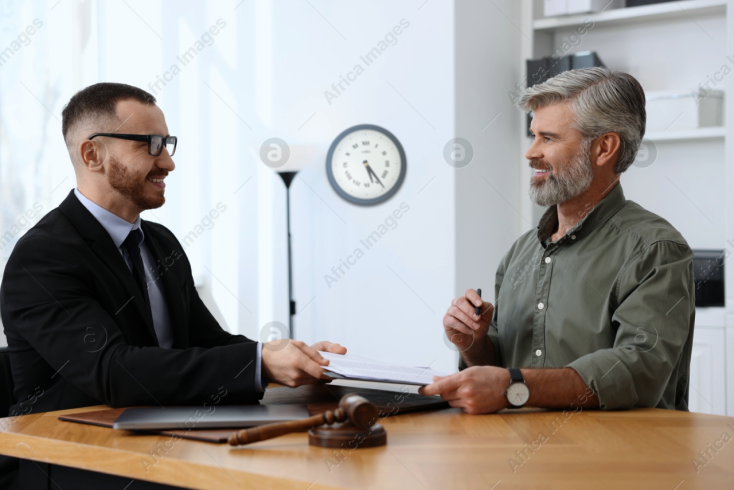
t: h=5 m=24
